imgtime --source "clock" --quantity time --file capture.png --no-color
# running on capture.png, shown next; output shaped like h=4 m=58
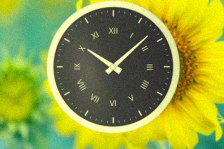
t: h=10 m=8
